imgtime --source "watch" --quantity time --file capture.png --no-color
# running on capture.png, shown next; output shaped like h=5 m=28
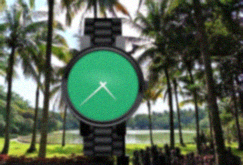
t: h=4 m=38
